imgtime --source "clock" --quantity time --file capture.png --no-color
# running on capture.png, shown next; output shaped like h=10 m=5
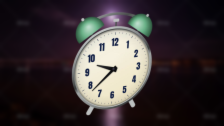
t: h=9 m=38
